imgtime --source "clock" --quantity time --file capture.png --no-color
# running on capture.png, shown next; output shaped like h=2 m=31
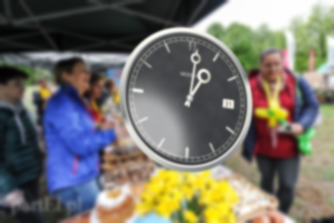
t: h=1 m=1
